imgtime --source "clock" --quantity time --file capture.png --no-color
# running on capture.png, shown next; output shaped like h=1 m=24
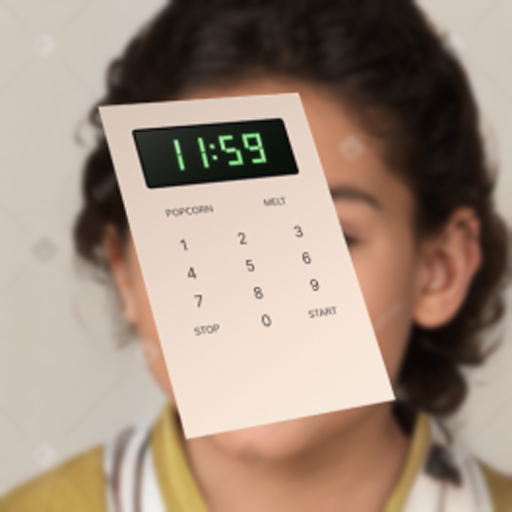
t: h=11 m=59
